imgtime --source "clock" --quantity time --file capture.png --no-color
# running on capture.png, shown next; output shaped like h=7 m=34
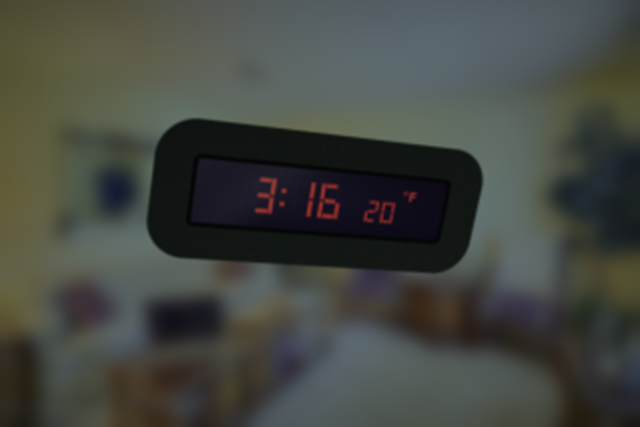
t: h=3 m=16
